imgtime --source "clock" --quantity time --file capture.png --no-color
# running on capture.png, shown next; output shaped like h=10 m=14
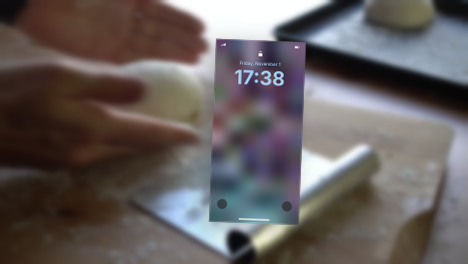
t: h=17 m=38
